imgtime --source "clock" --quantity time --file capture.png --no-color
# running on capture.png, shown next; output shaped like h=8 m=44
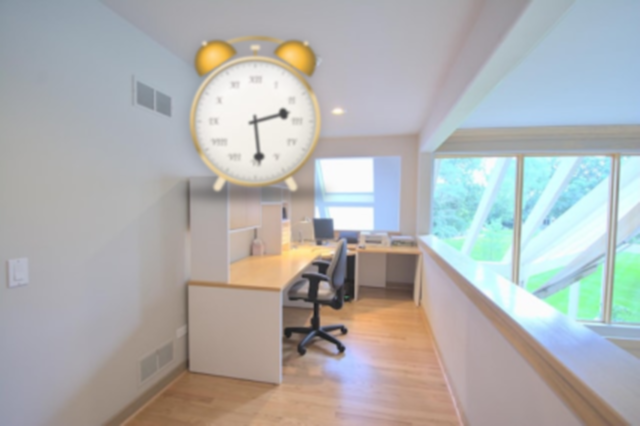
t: h=2 m=29
